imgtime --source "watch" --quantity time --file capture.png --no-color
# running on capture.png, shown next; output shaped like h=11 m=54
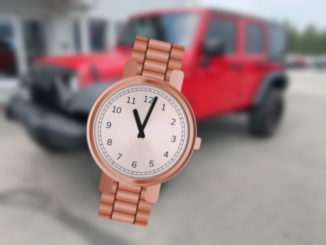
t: h=11 m=2
